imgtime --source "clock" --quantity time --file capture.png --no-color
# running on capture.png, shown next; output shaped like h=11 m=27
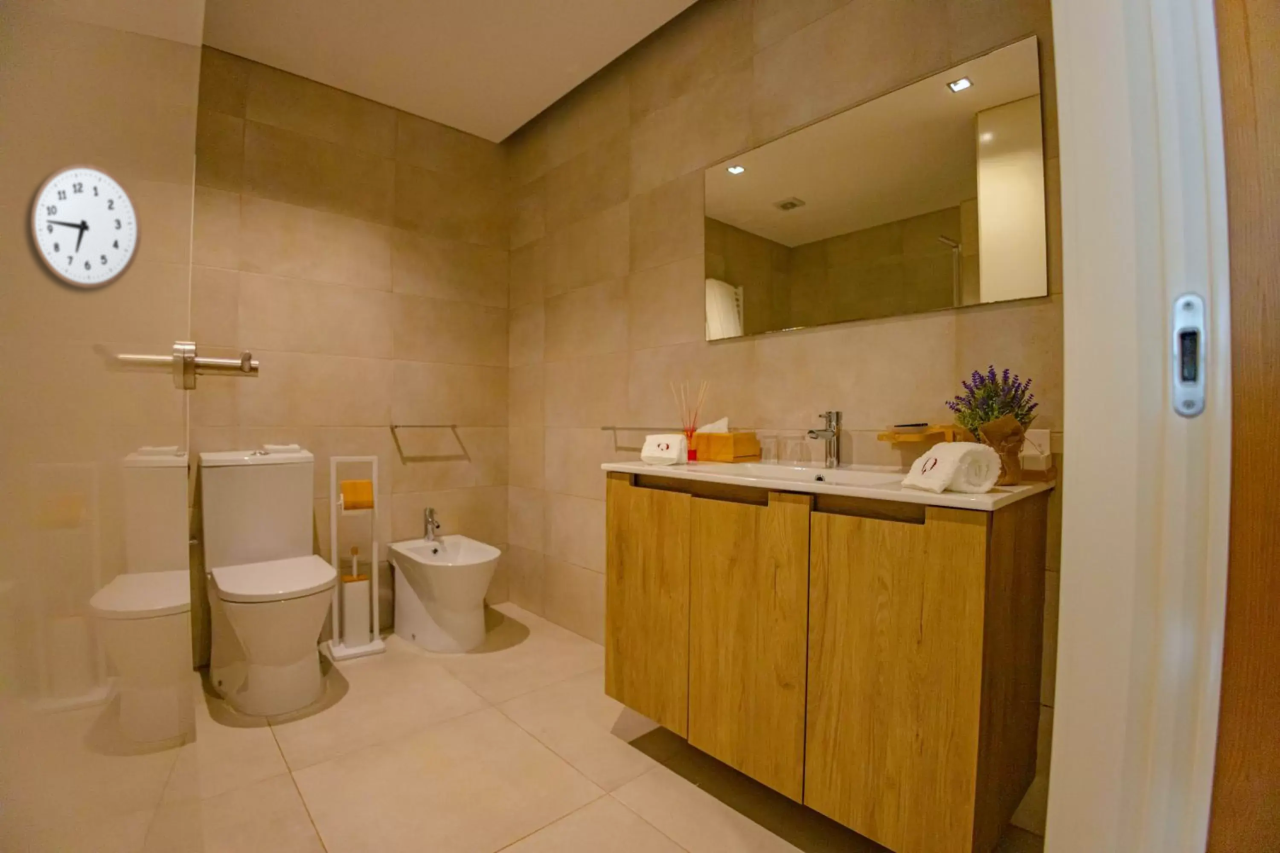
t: h=6 m=47
